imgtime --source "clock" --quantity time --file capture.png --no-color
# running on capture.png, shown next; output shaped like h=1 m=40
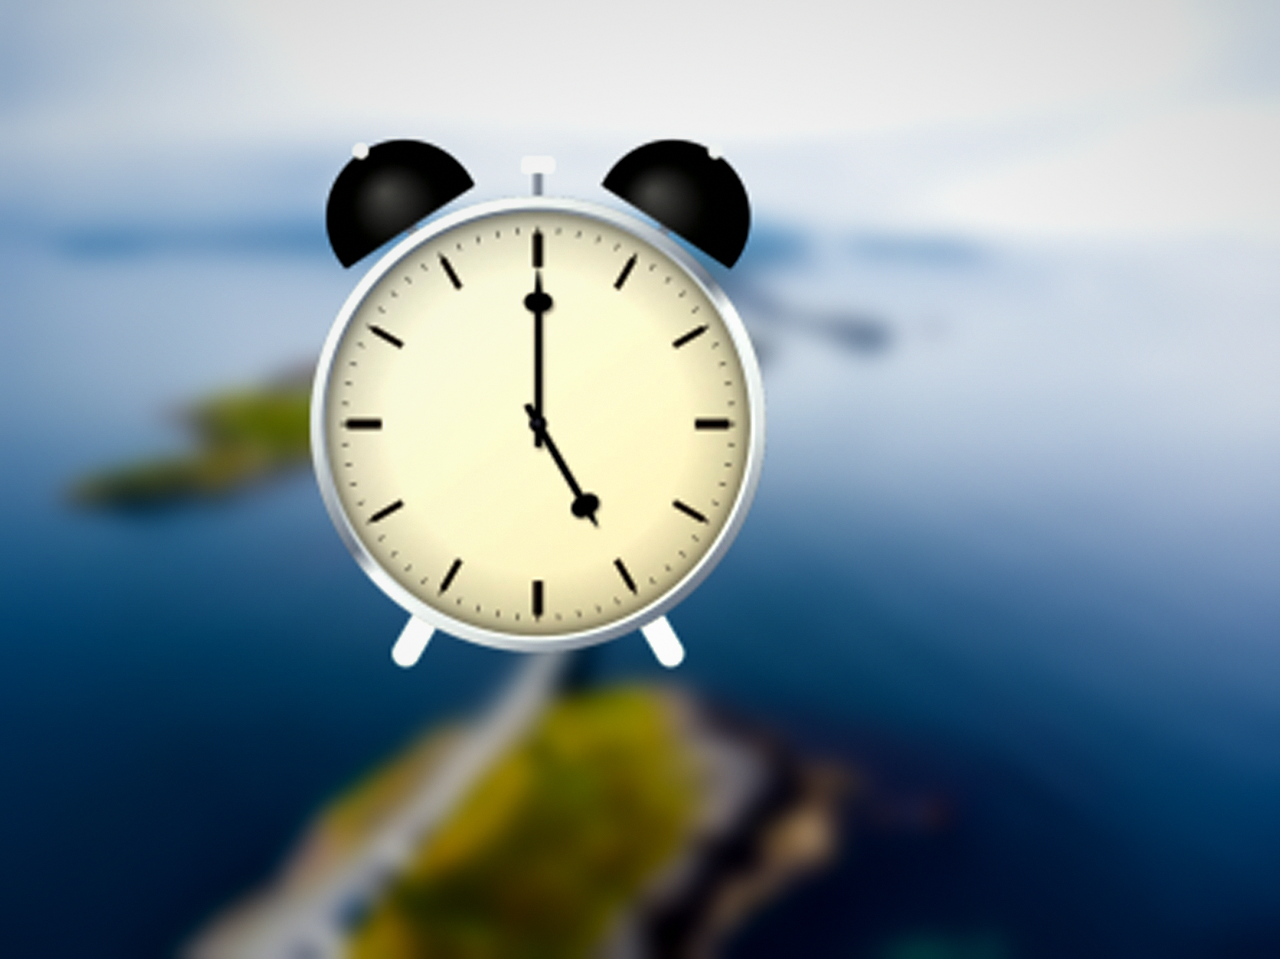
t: h=5 m=0
